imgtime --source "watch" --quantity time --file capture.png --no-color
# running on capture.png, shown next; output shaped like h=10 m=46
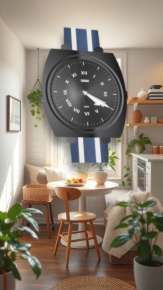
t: h=4 m=20
